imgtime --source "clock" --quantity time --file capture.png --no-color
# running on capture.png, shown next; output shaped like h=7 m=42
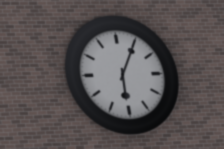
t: h=6 m=5
